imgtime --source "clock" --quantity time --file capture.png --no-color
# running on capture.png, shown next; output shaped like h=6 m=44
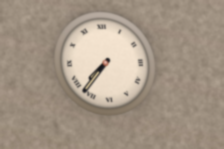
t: h=7 m=37
